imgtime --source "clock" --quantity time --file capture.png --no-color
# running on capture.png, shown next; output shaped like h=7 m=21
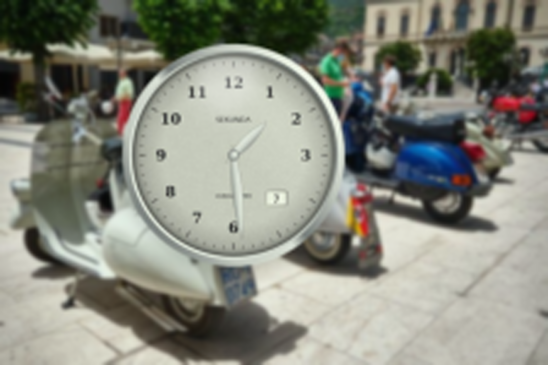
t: h=1 m=29
